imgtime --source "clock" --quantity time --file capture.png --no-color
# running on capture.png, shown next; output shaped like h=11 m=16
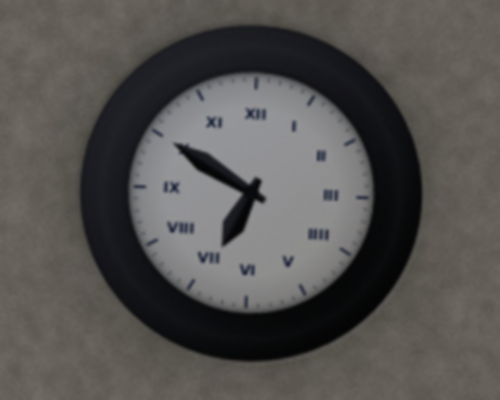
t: h=6 m=50
